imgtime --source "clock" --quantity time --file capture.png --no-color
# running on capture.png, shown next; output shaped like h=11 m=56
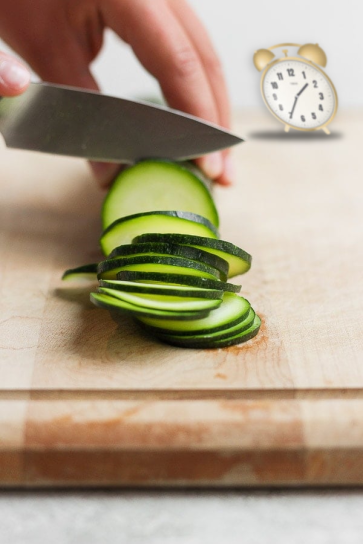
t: h=1 m=35
